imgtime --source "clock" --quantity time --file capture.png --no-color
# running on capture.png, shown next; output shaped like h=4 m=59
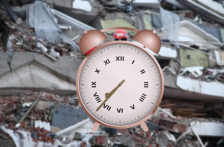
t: h=7 m=37
